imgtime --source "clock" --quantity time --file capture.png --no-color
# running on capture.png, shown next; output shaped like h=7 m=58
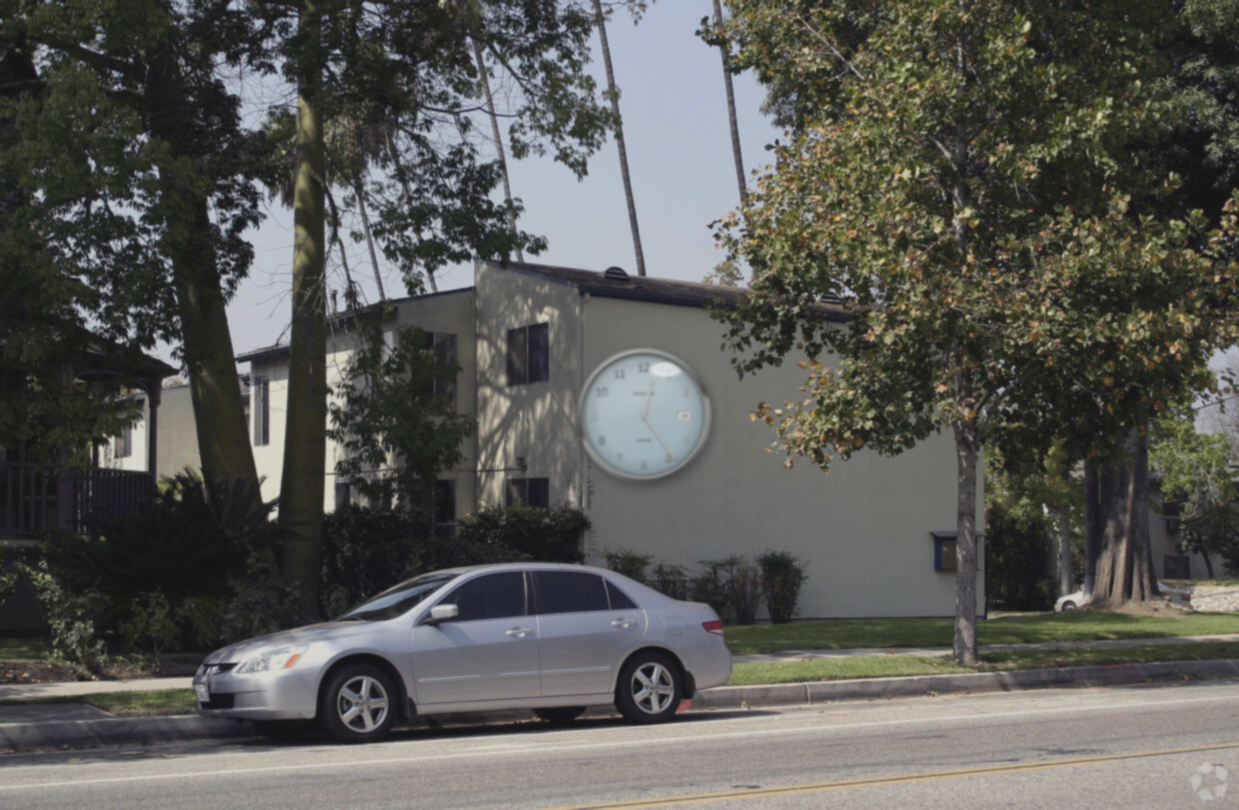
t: h=12 m=24
